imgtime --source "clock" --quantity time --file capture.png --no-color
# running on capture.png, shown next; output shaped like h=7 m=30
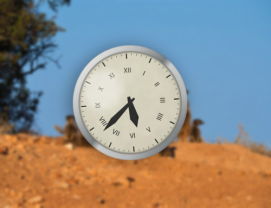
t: h=5 m=38
